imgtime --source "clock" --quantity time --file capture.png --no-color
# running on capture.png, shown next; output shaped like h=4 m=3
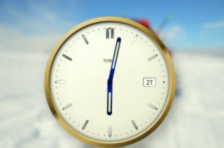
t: h=6 m=2
